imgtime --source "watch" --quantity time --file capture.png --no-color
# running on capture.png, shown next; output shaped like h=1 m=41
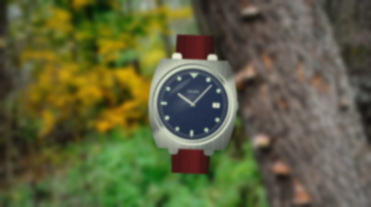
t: h=10 m=7
